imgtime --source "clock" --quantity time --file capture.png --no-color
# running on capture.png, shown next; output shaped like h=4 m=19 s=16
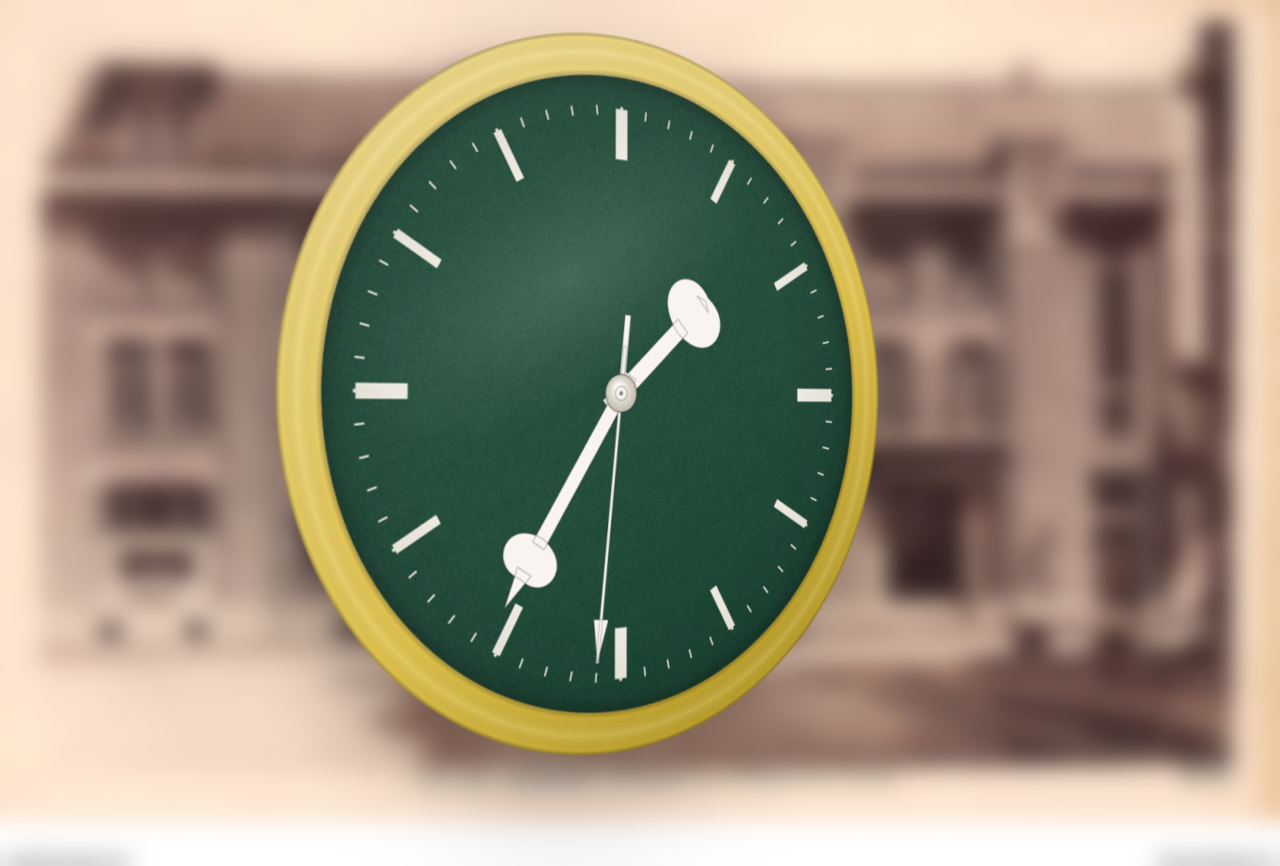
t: h=1 m=35 s=31
